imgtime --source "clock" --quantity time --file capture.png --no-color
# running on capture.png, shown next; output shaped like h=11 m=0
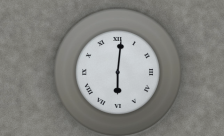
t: h=6 m=1
